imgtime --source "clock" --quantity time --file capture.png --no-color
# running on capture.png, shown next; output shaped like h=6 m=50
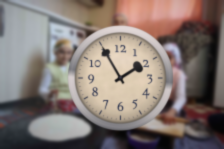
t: h=1 m=55
